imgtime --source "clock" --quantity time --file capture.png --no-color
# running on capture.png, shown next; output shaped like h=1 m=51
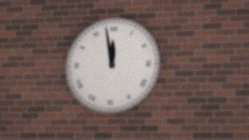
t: h=11 m=58
